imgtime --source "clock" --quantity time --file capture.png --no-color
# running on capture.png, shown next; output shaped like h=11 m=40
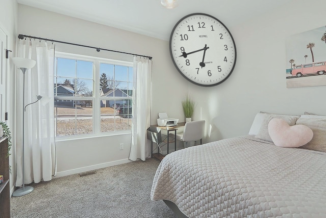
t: h=6 m=43
